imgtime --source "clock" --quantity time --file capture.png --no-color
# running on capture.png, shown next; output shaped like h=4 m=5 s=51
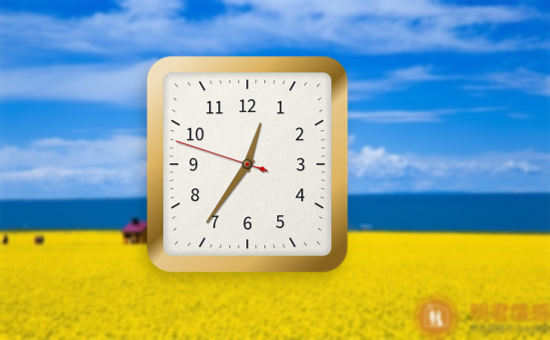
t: h=12 m=35 s=48
